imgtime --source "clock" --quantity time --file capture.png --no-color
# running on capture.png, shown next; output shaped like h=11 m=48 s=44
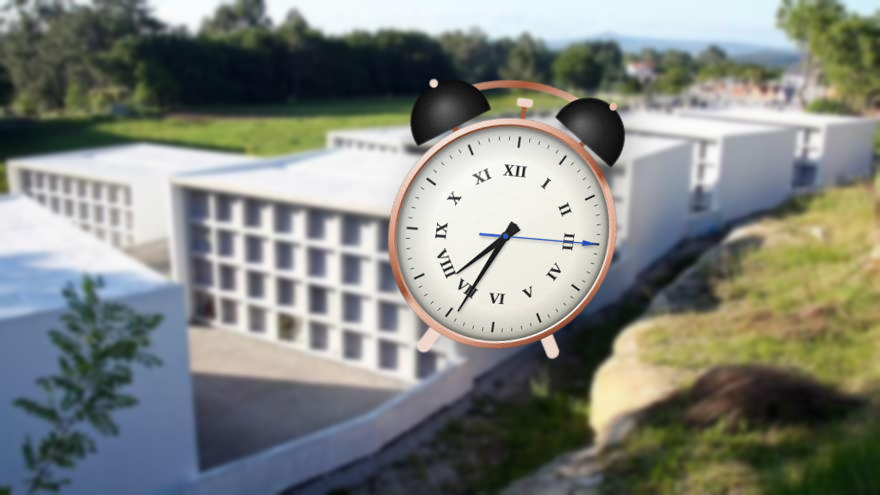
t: h=7 m=34 s=15
